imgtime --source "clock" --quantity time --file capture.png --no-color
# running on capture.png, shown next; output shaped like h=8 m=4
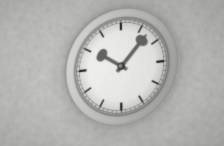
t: h=10 m=7
